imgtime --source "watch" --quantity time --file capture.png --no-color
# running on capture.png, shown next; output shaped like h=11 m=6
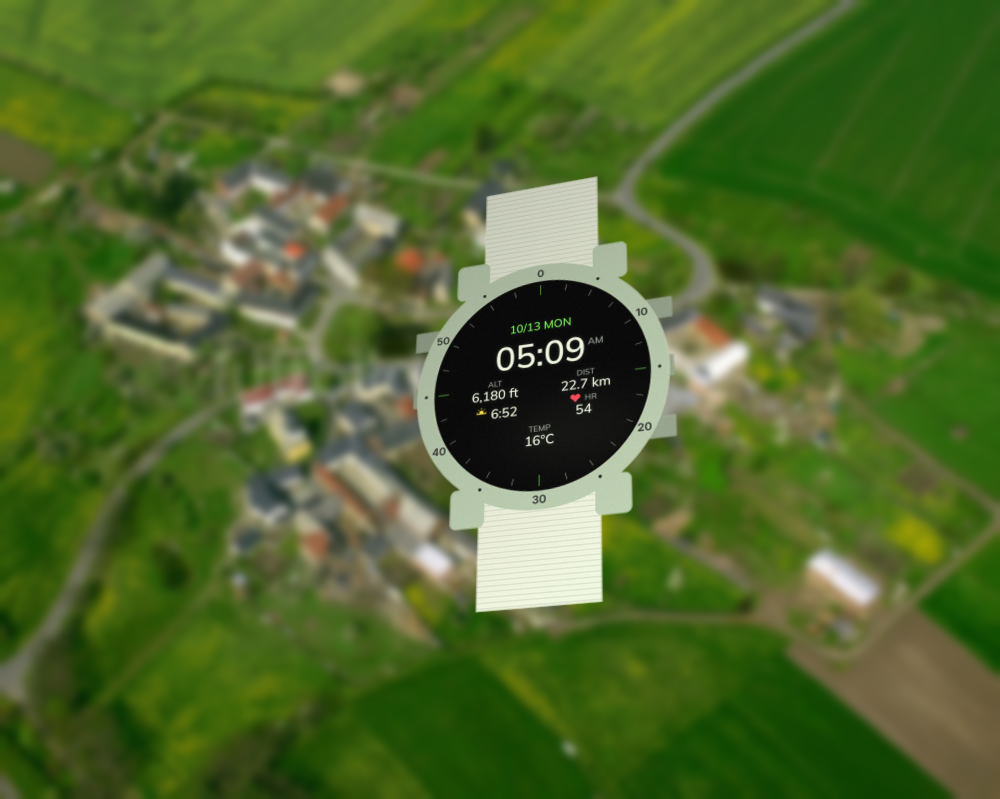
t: h=5 m=9
